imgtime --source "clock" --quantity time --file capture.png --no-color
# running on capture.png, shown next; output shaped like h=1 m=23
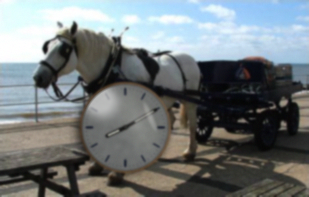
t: h=8 m=10
